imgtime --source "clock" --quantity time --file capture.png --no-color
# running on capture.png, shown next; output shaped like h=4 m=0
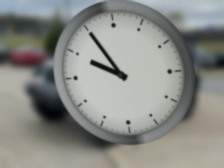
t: h=9 m=55
